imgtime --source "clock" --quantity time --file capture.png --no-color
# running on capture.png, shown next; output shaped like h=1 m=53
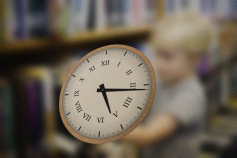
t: h=5 m=16
